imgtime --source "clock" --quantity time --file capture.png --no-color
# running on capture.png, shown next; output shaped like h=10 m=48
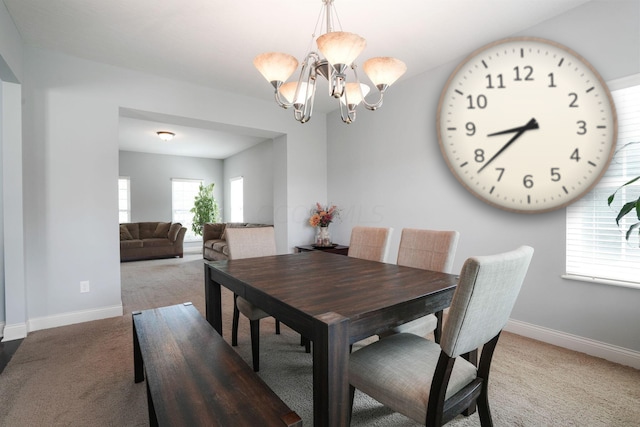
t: h=8 m=38
